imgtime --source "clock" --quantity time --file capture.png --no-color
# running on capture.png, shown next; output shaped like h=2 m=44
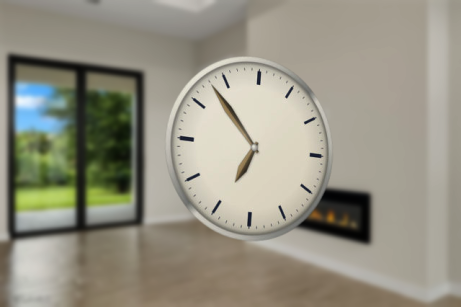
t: h=6 m=53
